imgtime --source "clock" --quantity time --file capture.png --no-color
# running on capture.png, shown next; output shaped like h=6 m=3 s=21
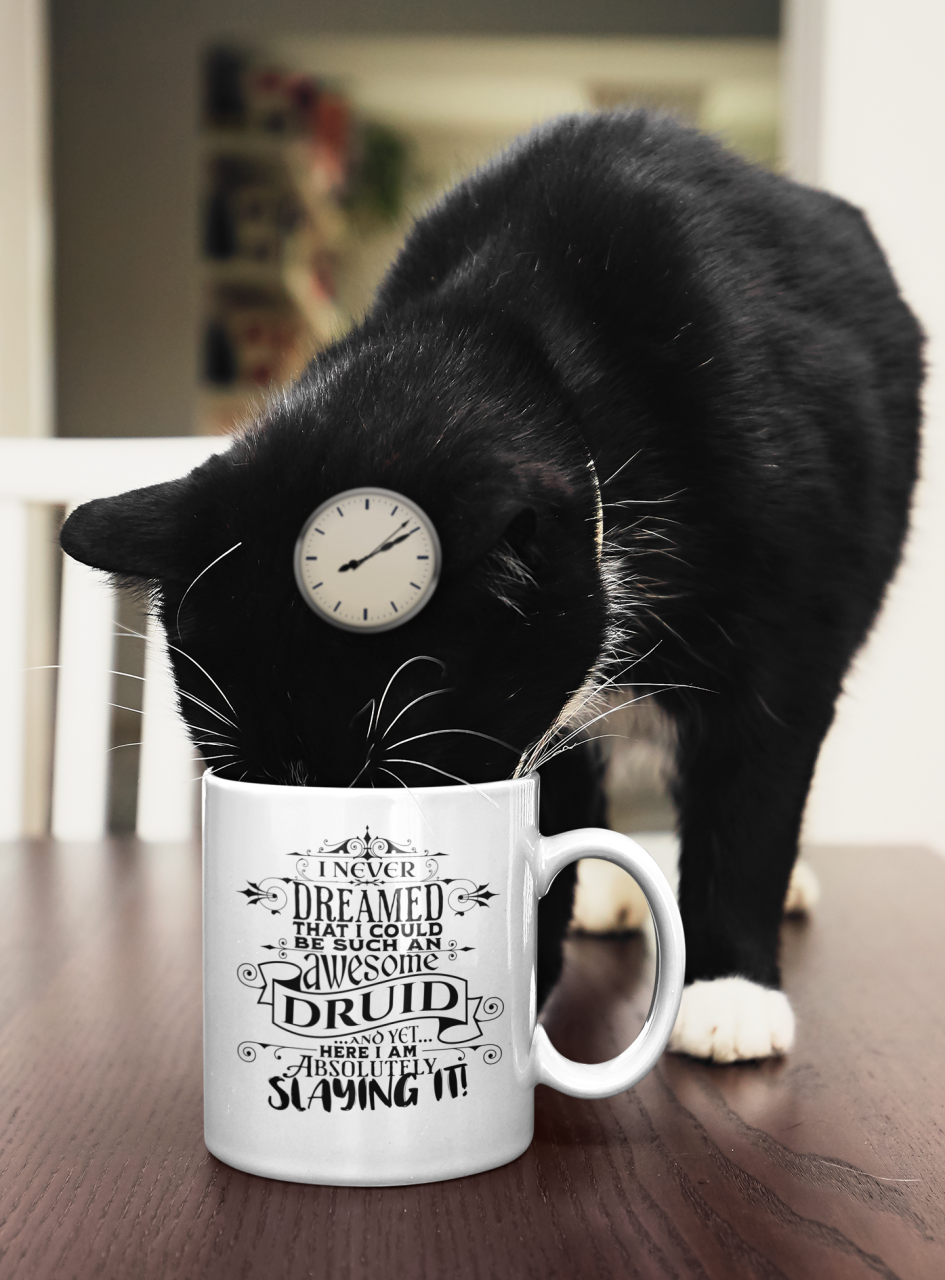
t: h=8 m=10 s=8
